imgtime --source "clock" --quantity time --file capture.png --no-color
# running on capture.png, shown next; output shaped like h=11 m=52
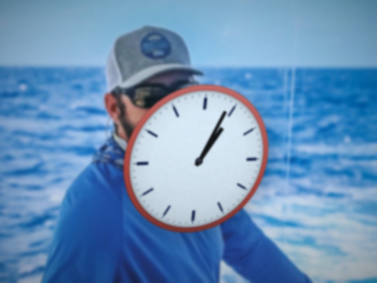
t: h=1 m=4
